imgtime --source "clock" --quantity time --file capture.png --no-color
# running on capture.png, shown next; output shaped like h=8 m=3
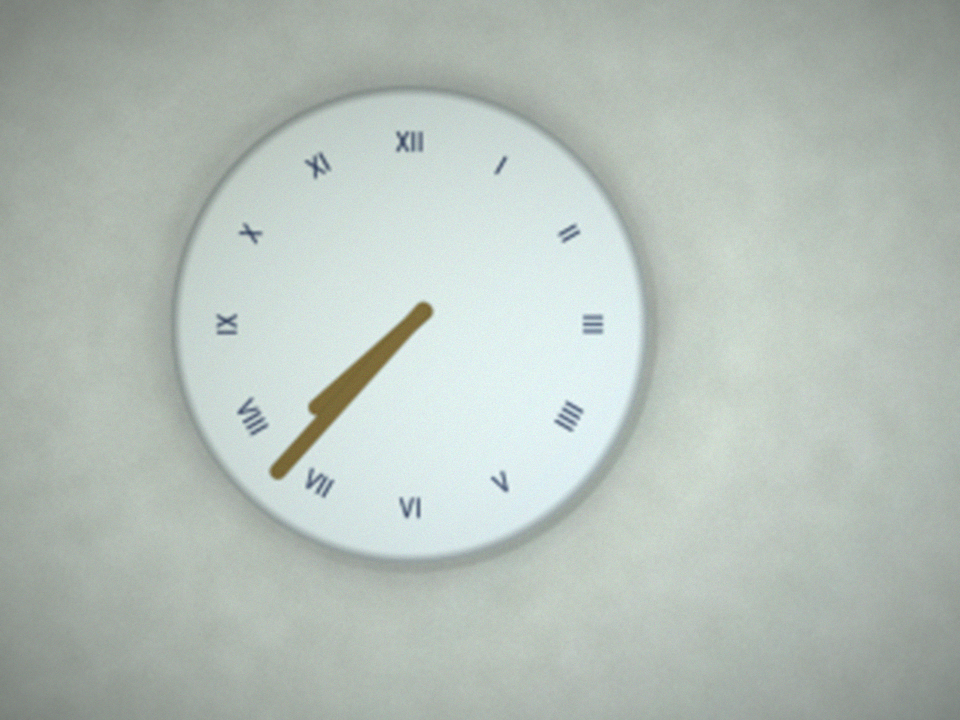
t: h=7 m=37
